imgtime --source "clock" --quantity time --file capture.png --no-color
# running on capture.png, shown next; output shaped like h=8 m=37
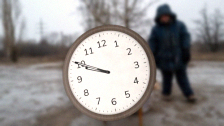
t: h=9 m=50
